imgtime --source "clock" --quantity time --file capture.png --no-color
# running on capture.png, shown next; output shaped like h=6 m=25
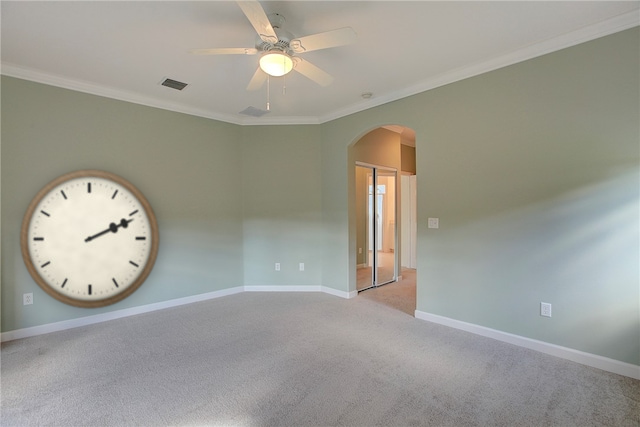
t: h=2 m=11
